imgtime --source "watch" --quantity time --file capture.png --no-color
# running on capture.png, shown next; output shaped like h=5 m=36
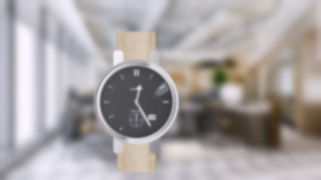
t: h=12 m=25
